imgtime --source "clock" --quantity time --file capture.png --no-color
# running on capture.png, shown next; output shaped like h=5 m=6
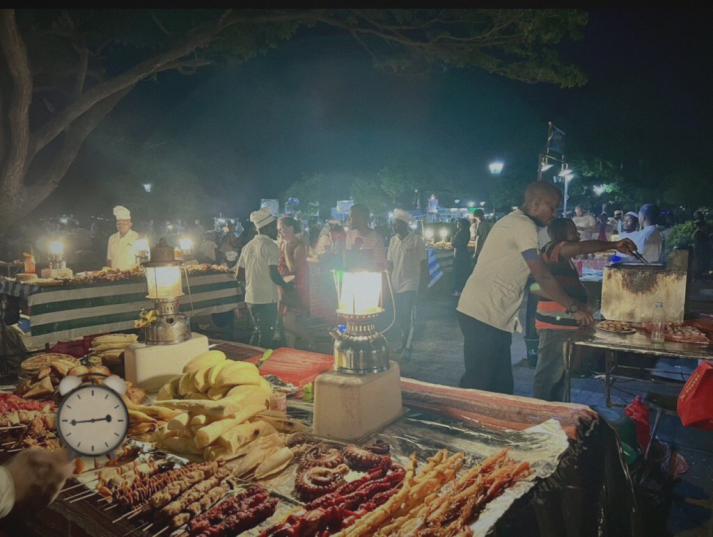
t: h=2 m=44
